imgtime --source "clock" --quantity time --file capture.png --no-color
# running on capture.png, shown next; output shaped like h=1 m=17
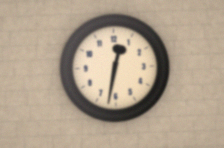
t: h=12 m=32
